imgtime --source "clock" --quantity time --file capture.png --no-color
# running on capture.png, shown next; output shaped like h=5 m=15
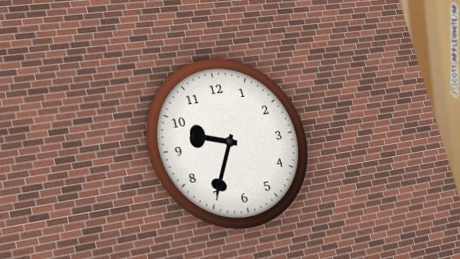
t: h=9 m=35
